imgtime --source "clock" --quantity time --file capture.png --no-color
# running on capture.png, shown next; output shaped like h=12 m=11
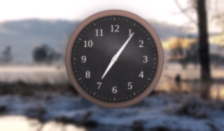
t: h=7 m=6
